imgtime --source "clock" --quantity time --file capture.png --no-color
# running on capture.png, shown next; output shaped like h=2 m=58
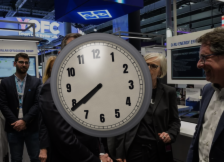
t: h=7 m=39
